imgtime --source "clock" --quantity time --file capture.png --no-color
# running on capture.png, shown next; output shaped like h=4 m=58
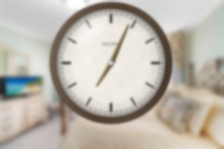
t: h=7 m=4
